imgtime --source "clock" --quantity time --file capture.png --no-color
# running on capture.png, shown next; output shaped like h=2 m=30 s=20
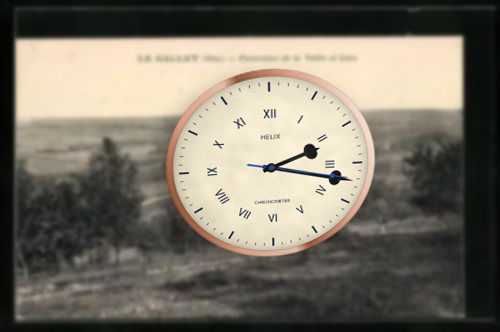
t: h=2 m=17 s=17
